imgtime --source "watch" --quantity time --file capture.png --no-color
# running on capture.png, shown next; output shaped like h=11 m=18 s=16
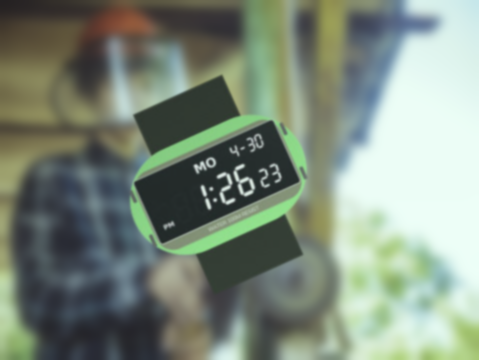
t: h=1 m=26 s=23
